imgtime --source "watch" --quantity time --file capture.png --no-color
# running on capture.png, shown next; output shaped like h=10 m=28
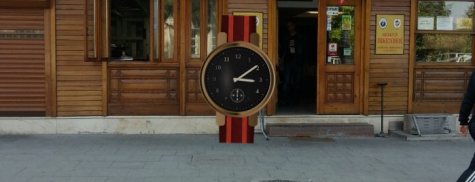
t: h=3 m=9
